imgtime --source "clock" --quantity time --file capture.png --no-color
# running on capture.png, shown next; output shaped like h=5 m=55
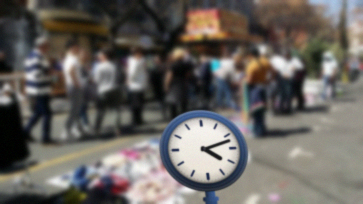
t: h=4 m=12
